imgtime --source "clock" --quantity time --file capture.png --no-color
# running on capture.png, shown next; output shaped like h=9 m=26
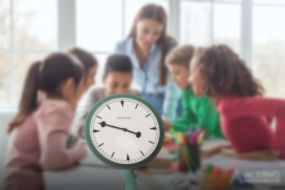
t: h=3 m=48
